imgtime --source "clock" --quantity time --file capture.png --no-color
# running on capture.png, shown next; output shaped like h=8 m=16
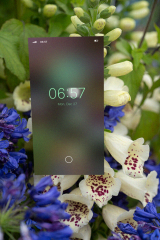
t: h=6 m=57
